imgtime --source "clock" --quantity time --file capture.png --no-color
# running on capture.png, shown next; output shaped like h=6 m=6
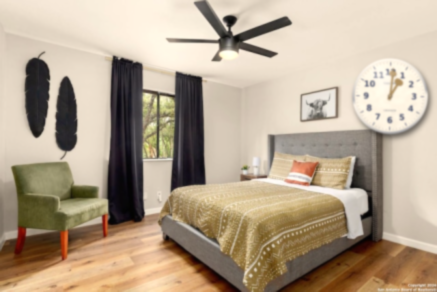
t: h=1 m=1
